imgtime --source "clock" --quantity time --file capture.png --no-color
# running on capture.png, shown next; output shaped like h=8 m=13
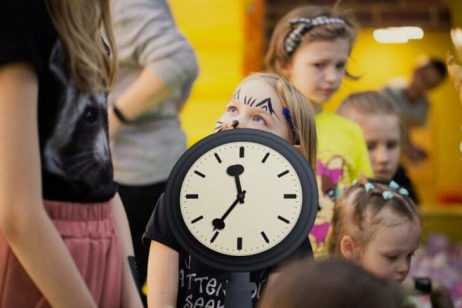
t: h=11 m=36
